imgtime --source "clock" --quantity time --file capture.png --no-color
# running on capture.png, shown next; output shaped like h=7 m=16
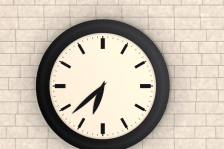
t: h=6 m=38
